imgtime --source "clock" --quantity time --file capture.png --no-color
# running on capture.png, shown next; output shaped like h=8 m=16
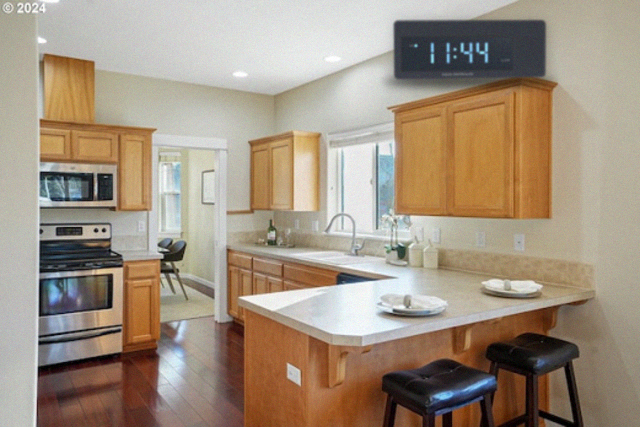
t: h=11 m=44
